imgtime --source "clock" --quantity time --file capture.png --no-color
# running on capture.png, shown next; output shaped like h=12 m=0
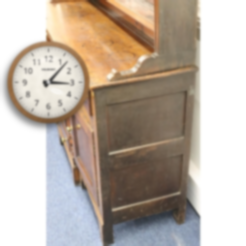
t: h=3 m=7
